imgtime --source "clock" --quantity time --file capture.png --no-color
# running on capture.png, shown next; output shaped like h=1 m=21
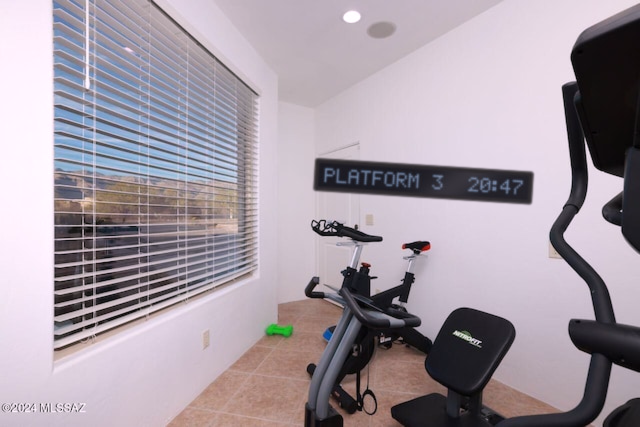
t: h=20 m=47
